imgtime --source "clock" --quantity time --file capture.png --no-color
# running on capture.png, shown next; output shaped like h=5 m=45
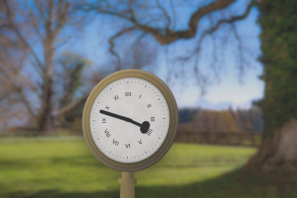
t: h=3 m=48
